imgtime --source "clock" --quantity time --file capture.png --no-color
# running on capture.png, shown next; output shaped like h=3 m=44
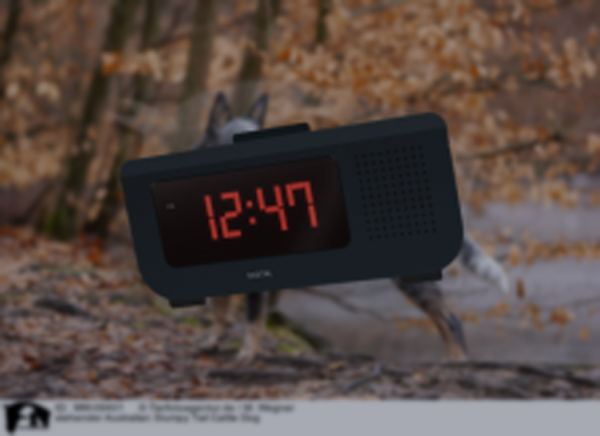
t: h=12 m=47
